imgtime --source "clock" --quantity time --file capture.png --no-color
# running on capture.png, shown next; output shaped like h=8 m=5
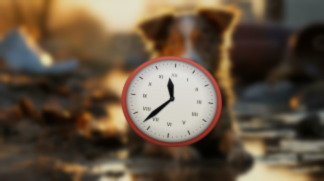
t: h=11 m=37
